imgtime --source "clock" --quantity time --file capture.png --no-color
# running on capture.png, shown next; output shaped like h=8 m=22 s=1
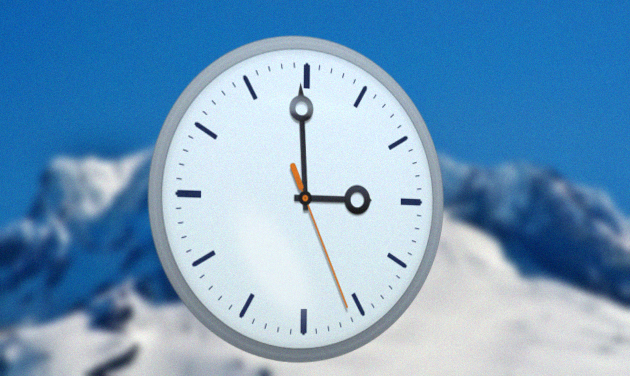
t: h=2 m=59 s=26
